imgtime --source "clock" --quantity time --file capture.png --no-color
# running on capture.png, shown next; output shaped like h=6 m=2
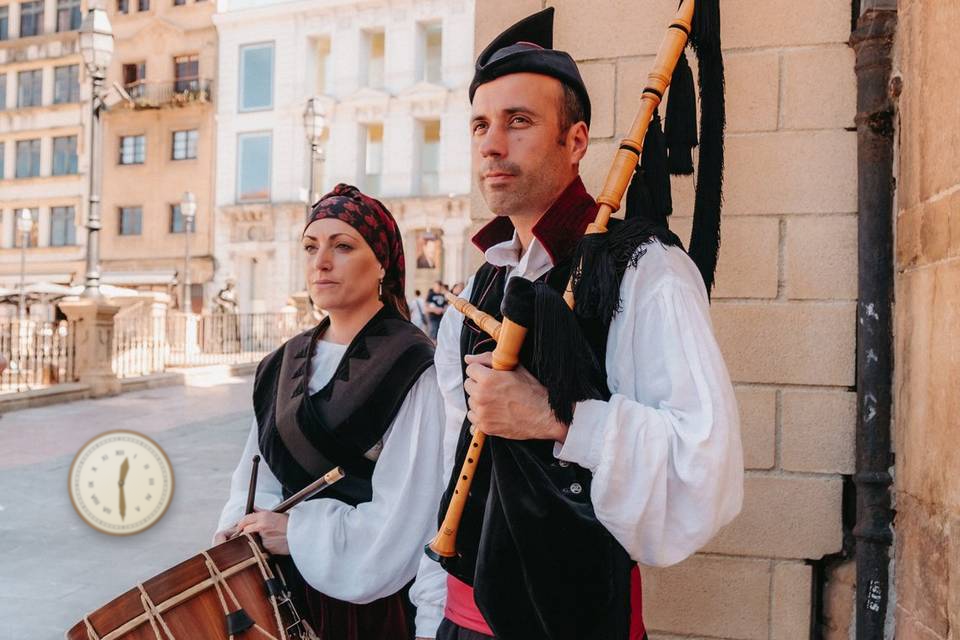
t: h=12 m=30
